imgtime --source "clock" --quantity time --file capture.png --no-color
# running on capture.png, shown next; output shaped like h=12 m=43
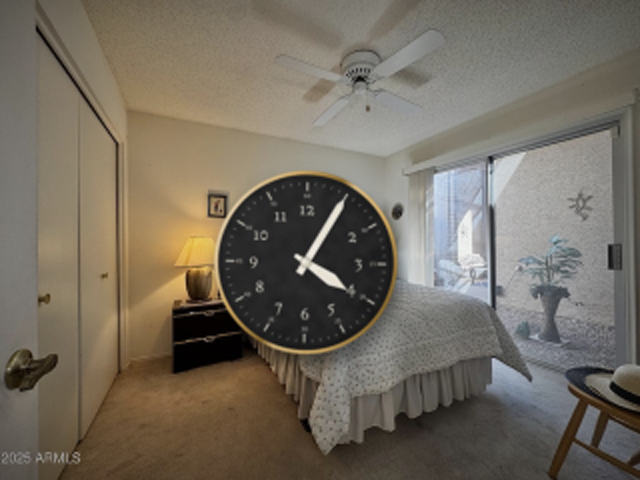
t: h=4 m=5
